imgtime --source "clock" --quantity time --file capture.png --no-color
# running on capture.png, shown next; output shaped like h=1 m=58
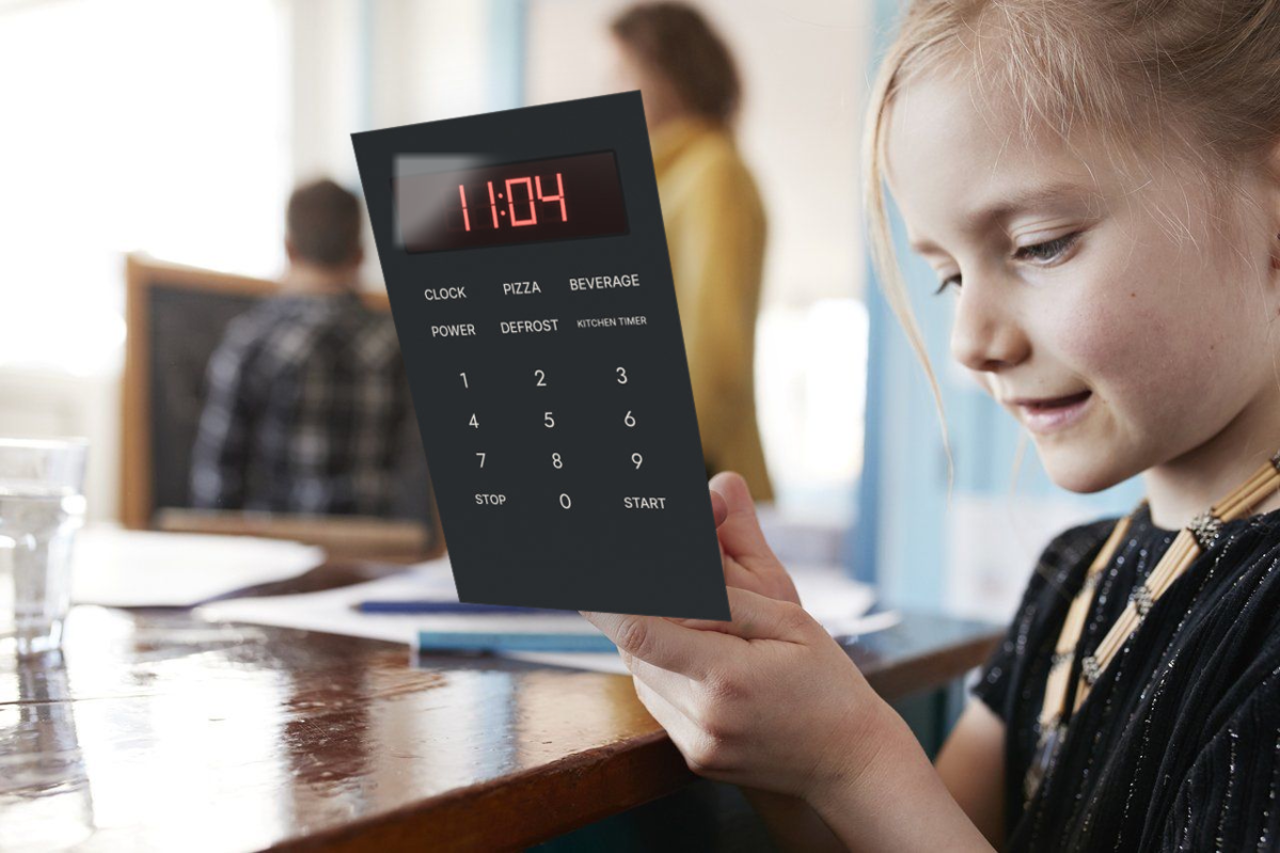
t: h=11 m=4
